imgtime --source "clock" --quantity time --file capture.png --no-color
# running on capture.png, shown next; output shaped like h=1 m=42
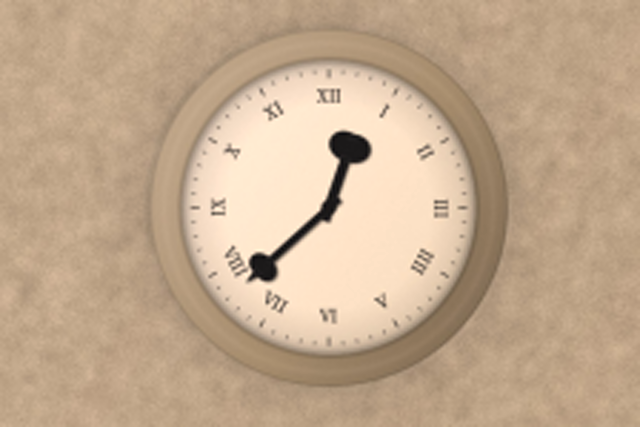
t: h=12 m=38
